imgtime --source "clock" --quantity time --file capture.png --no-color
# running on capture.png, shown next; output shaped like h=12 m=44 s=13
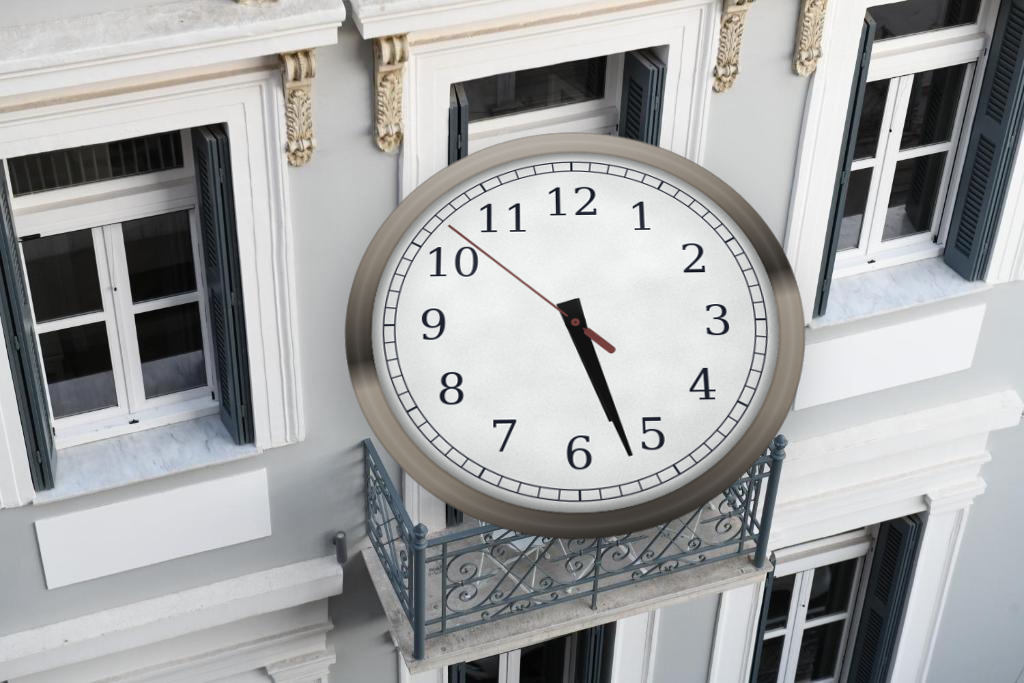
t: h=5 m=26 s=52
